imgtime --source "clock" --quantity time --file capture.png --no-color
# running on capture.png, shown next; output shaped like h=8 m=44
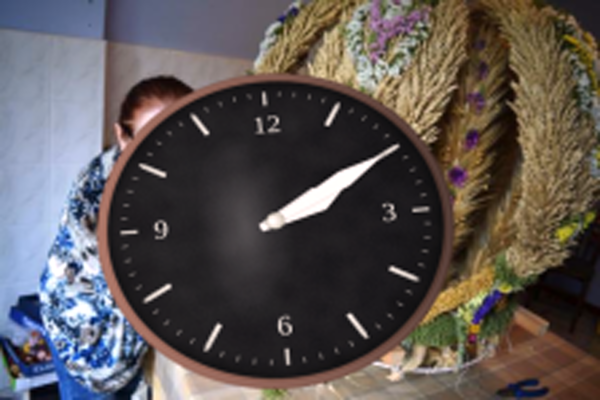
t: h=2 m=10
